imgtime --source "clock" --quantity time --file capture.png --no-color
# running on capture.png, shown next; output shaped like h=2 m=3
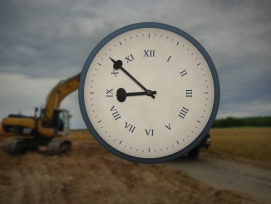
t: h=8 m=52
